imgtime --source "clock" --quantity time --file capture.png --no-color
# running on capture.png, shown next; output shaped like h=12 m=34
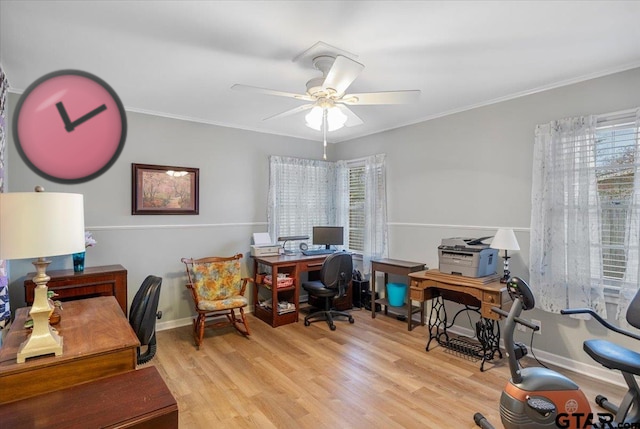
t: h=11 m=10
